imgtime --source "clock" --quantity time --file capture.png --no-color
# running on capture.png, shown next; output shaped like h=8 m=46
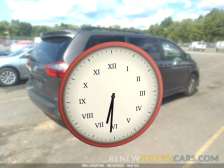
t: h=6 m=31
